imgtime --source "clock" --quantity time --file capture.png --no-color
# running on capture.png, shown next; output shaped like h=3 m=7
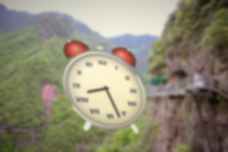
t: h=8 m=27
